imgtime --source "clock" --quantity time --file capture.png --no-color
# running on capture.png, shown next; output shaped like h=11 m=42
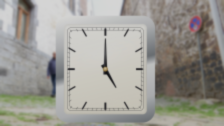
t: h=5 m=0
